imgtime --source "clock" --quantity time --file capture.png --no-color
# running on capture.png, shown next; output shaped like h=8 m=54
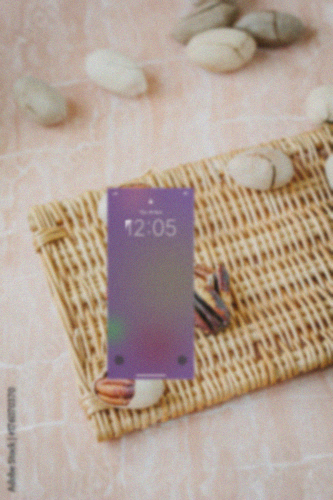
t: h=12 m=5
